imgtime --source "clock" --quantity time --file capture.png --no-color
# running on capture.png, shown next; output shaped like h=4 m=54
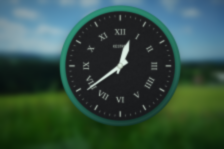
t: h=12 m=39
